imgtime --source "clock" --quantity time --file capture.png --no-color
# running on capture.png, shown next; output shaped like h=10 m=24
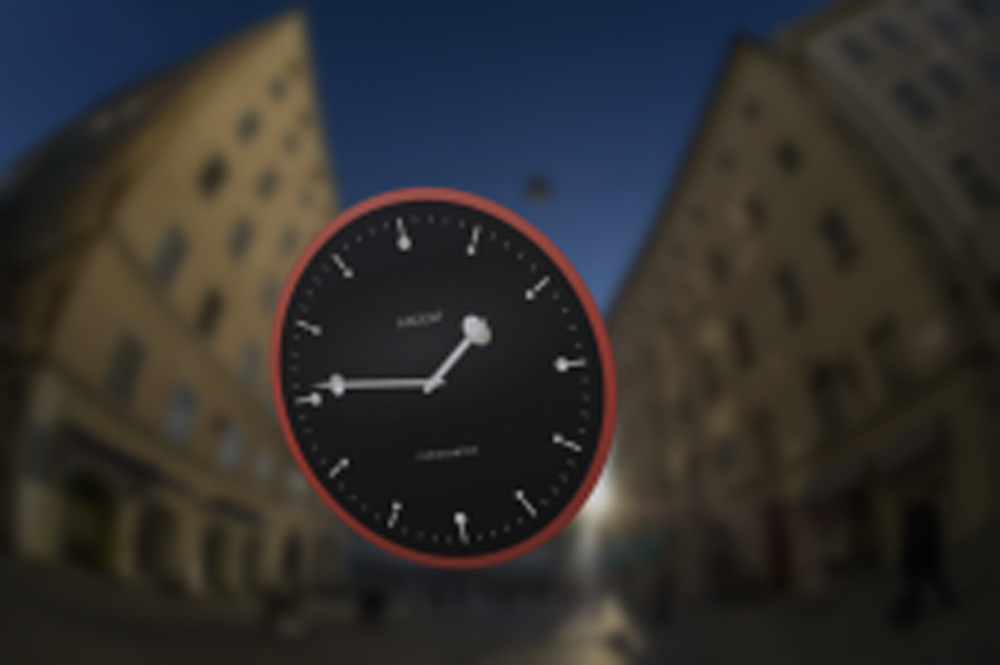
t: h=1 m=46
